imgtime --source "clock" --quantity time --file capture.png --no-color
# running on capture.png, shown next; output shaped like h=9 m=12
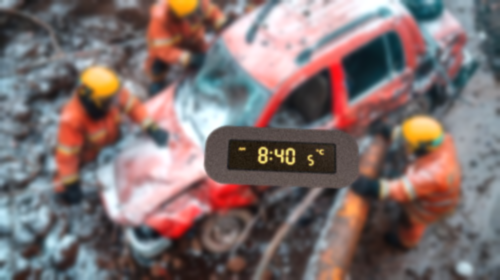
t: h=8 m=40
